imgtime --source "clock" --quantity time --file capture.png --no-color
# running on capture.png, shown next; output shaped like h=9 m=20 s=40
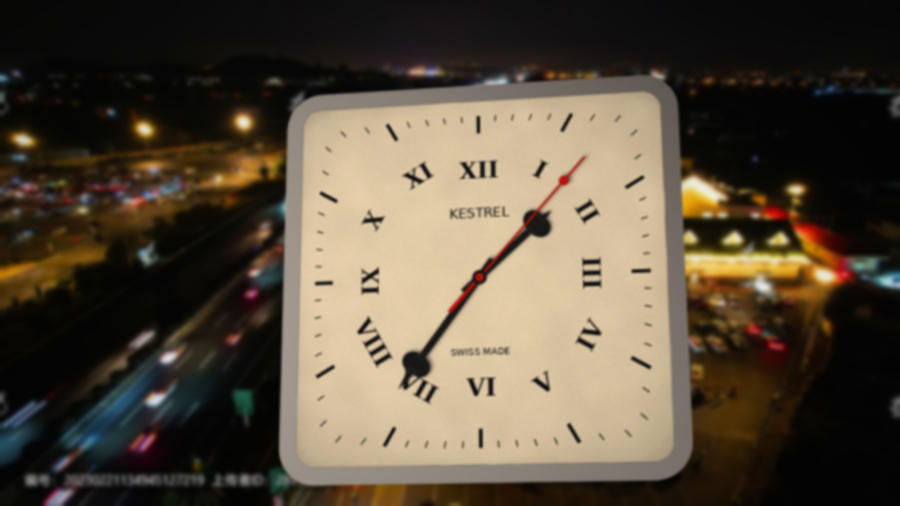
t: h=1 m=36 s=7
